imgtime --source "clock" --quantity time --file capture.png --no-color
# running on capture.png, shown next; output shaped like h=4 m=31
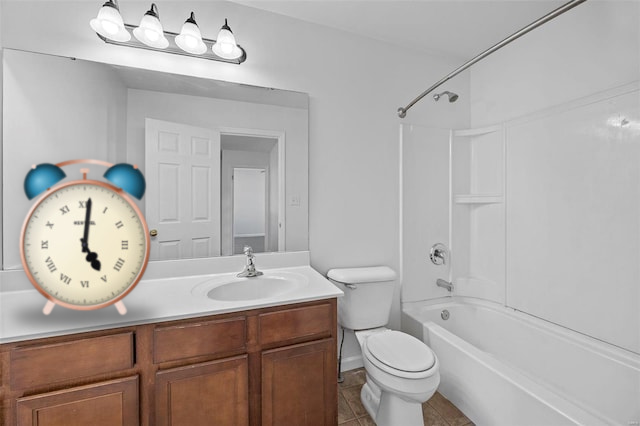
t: h=5 m=1
